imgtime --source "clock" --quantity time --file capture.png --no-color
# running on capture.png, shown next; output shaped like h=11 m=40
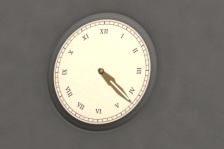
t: h=4 m=22
